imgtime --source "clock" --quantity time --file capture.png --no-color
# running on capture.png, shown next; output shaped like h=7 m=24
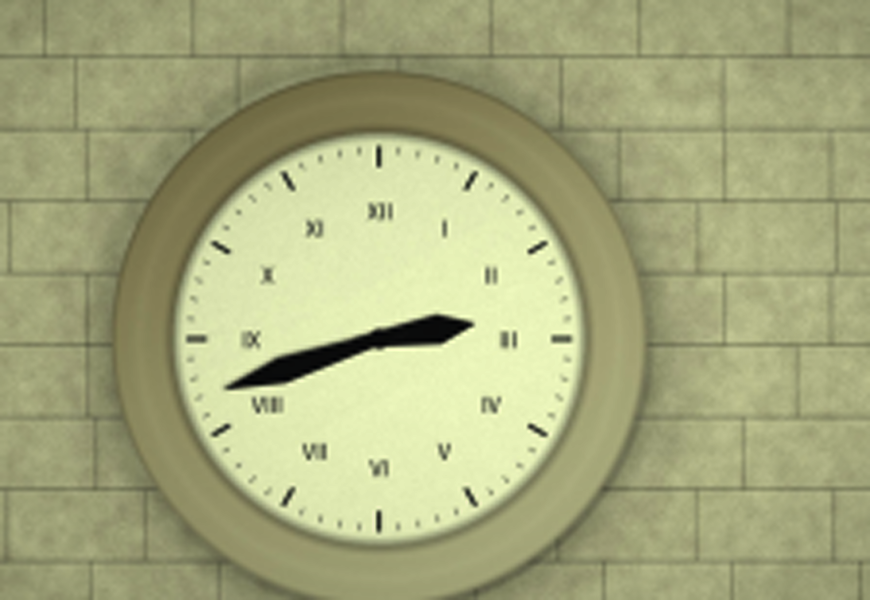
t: h=2 m=42
